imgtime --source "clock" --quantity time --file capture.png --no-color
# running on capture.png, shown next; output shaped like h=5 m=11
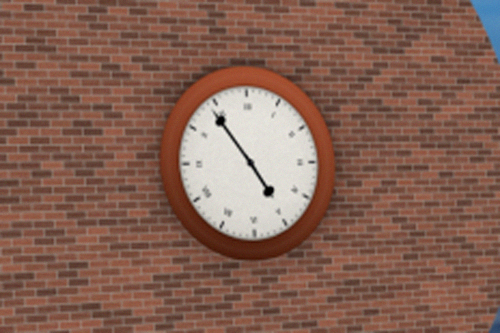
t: h=4 m=54
